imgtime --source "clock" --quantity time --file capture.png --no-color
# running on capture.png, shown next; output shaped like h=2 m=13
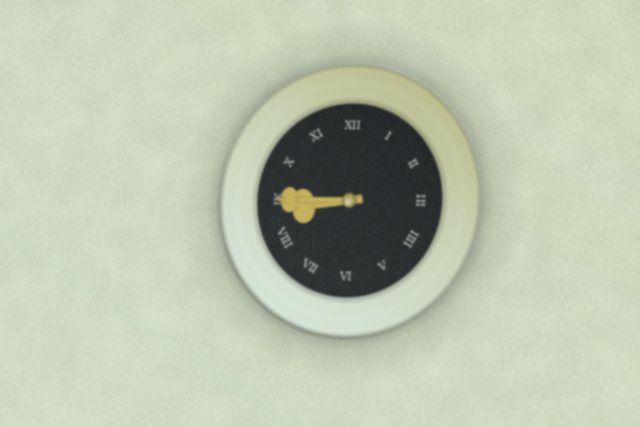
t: h=8 m=45
